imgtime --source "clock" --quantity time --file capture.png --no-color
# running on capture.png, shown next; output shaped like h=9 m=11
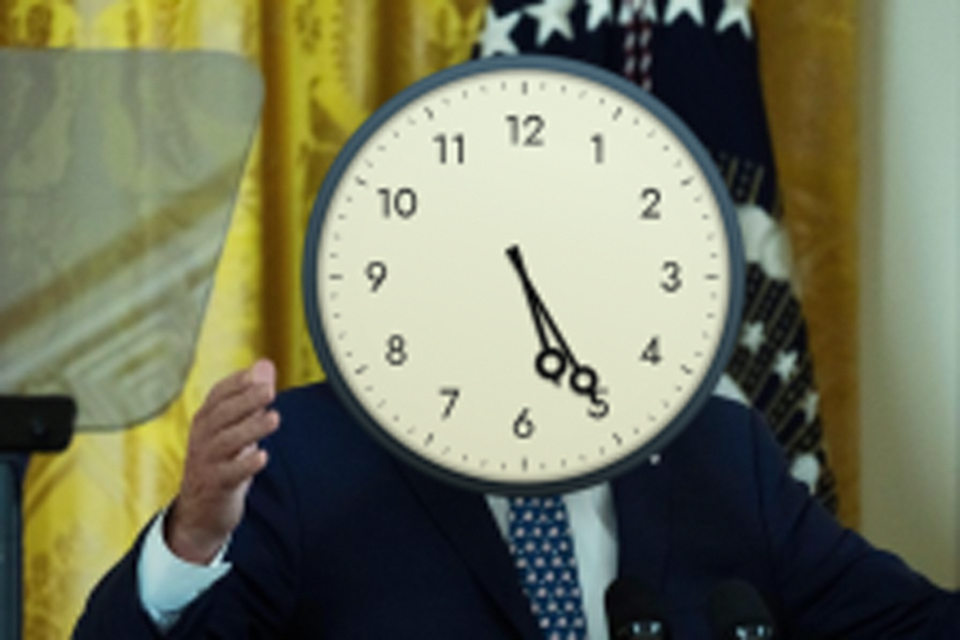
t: h=5 m=25
